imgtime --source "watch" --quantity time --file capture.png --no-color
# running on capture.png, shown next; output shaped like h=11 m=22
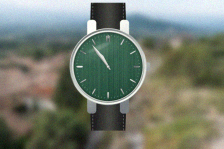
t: h=10 m=54
